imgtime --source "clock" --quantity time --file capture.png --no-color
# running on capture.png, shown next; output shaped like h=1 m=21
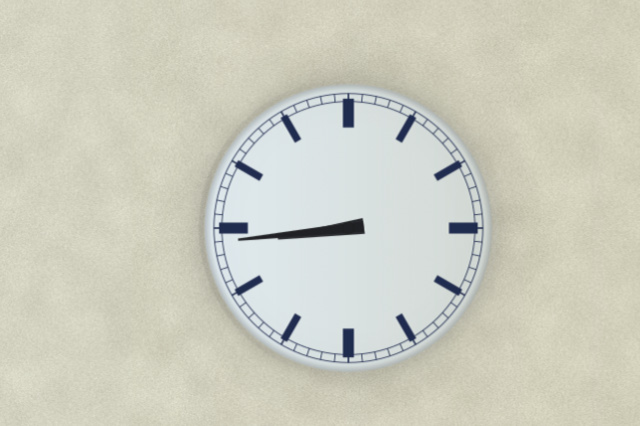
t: h=8 m=44
